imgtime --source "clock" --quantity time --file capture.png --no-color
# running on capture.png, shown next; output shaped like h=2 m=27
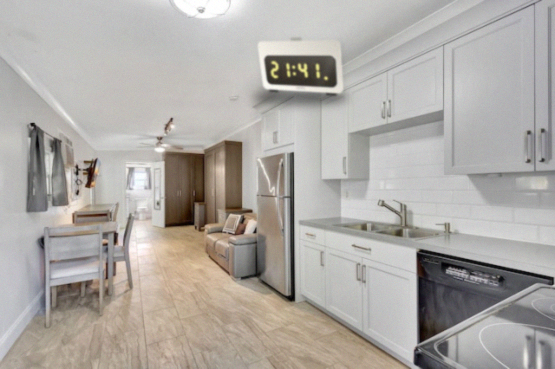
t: h=21 m=41
